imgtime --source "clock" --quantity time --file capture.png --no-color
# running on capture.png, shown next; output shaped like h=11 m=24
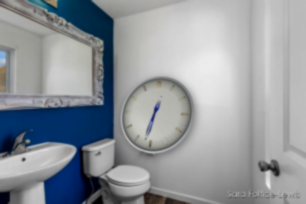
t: h=12 m=32
